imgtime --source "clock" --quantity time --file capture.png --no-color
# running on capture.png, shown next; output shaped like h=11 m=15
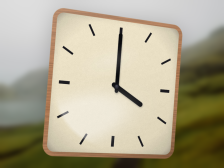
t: h=4 m=0
